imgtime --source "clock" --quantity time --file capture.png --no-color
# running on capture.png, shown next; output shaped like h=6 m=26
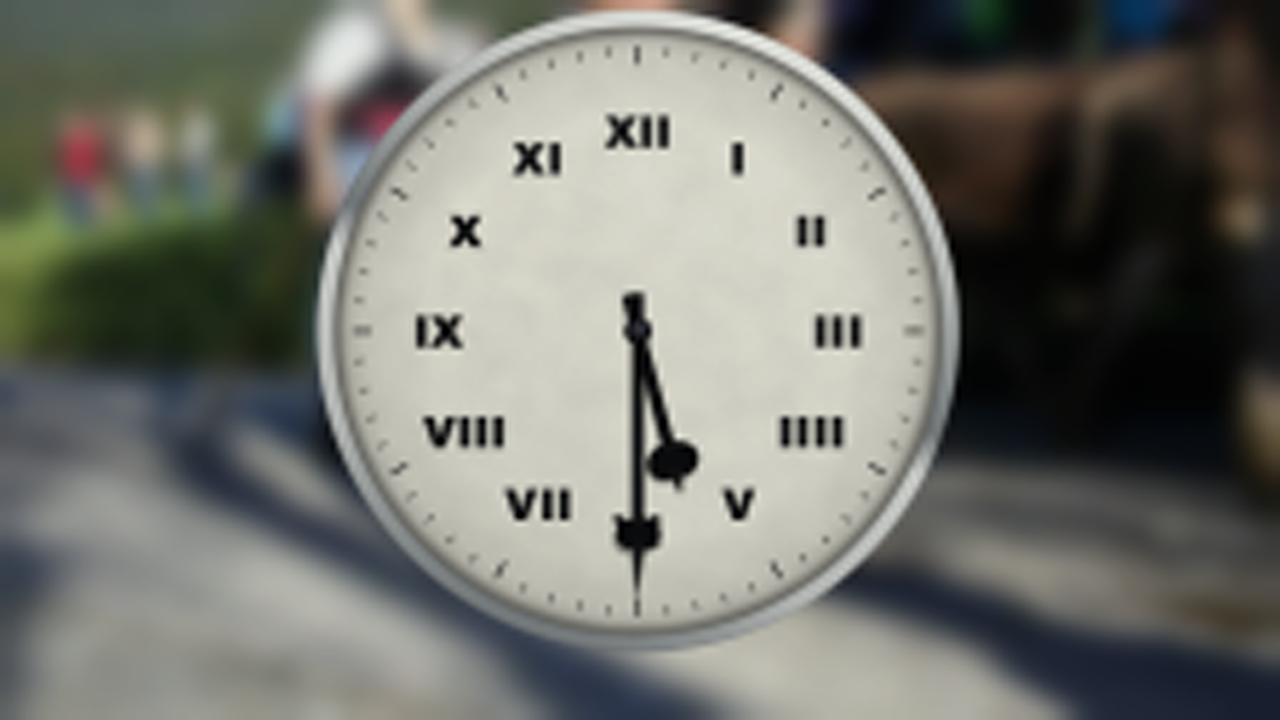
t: h=5 m=30
